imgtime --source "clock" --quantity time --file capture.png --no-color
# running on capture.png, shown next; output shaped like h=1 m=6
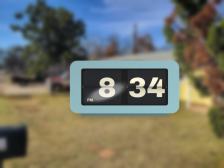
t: h=8 m=34
